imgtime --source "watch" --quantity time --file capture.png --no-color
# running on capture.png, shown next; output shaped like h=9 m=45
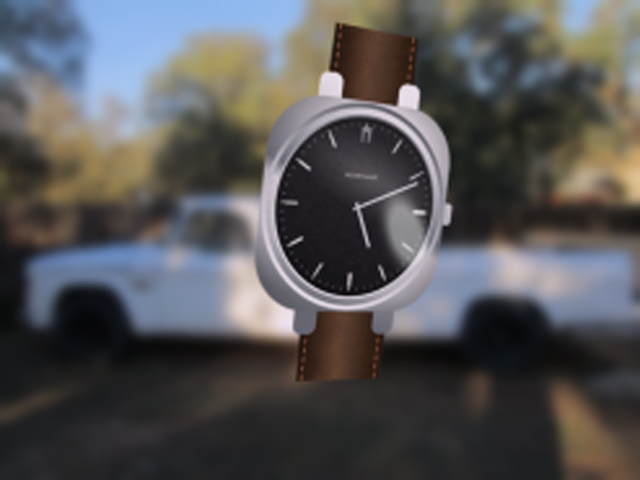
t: h=5 m=11
